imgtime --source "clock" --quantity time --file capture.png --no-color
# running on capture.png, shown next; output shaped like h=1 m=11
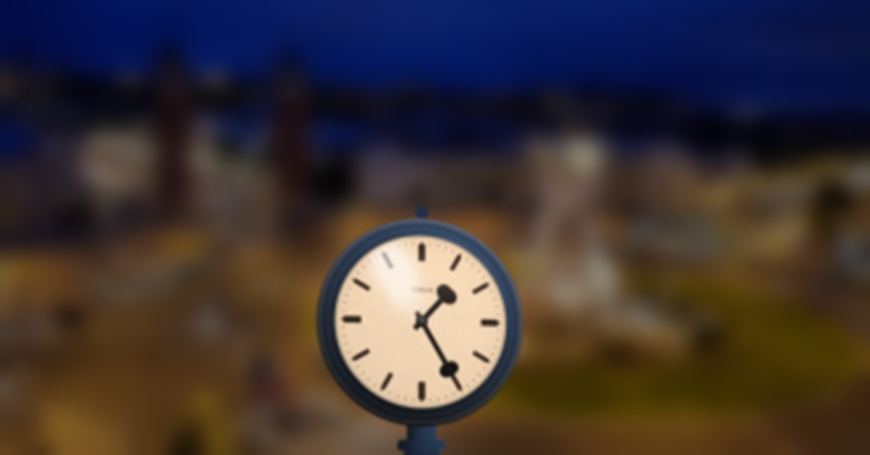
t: h=1 m=25
